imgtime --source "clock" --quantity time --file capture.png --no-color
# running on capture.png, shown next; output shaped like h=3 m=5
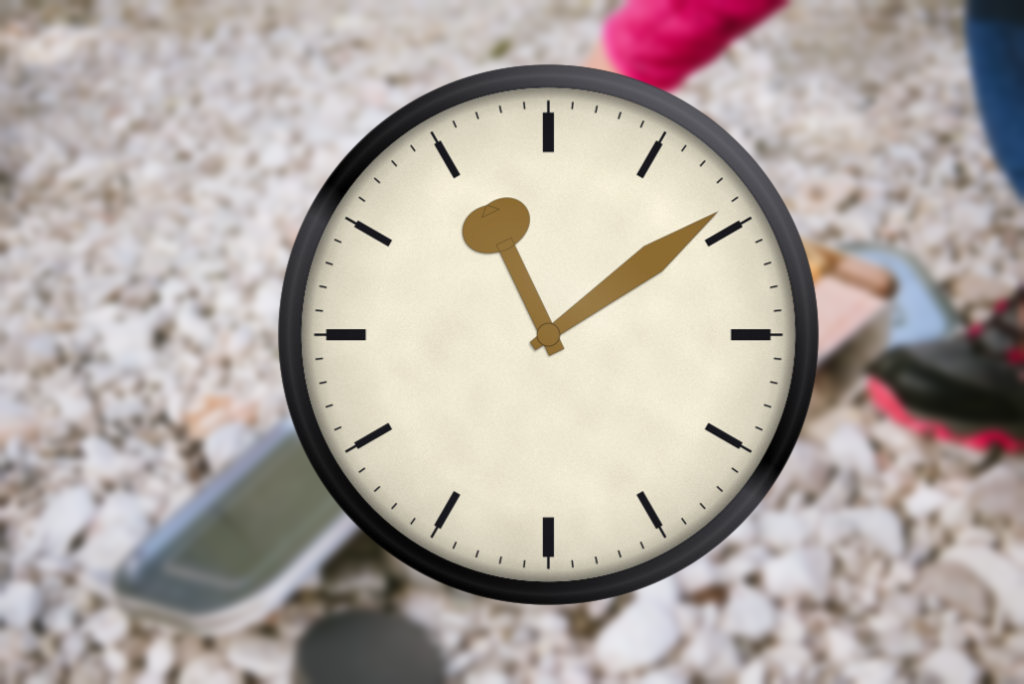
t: h=11 m=9
